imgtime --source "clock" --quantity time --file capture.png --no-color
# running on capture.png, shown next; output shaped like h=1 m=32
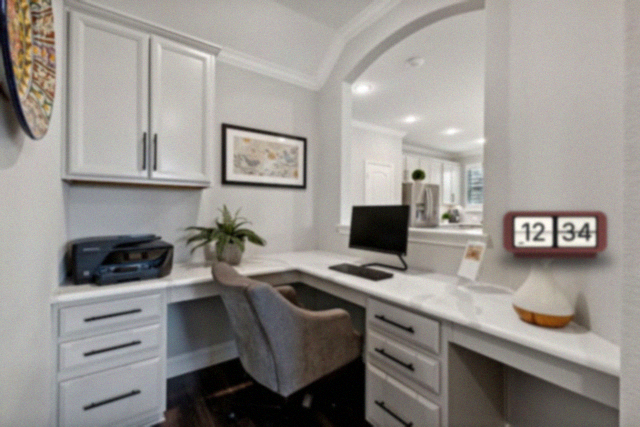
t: h=12 m=34
